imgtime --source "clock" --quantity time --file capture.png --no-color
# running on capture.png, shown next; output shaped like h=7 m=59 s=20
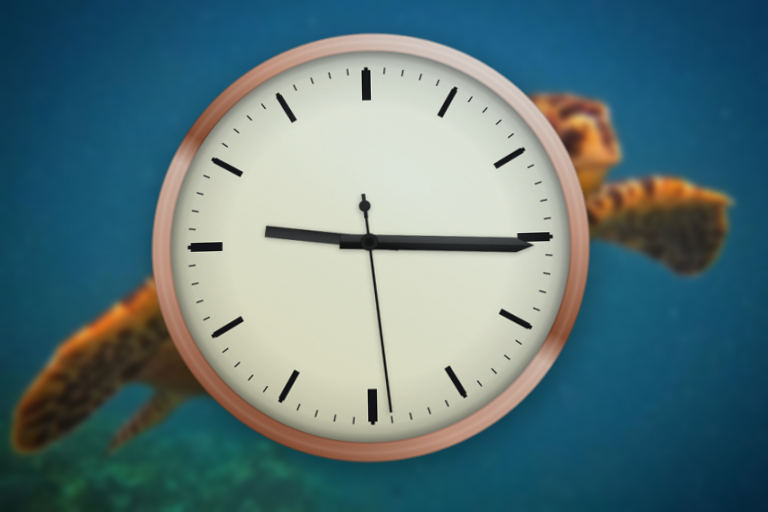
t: h=9 m=15 s=29
